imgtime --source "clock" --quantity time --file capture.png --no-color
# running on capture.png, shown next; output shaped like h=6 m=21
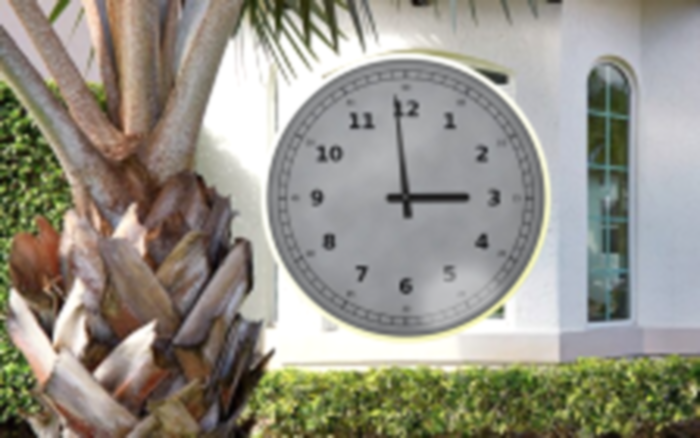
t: h=2 m=59
